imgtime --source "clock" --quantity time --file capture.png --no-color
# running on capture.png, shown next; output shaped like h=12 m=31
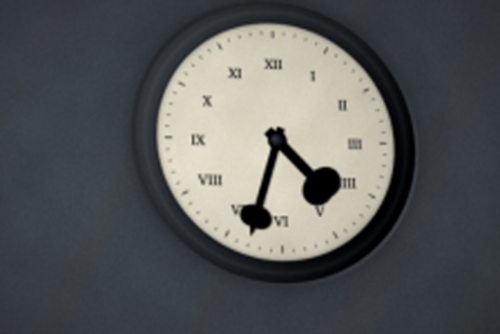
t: h=4 m=33
